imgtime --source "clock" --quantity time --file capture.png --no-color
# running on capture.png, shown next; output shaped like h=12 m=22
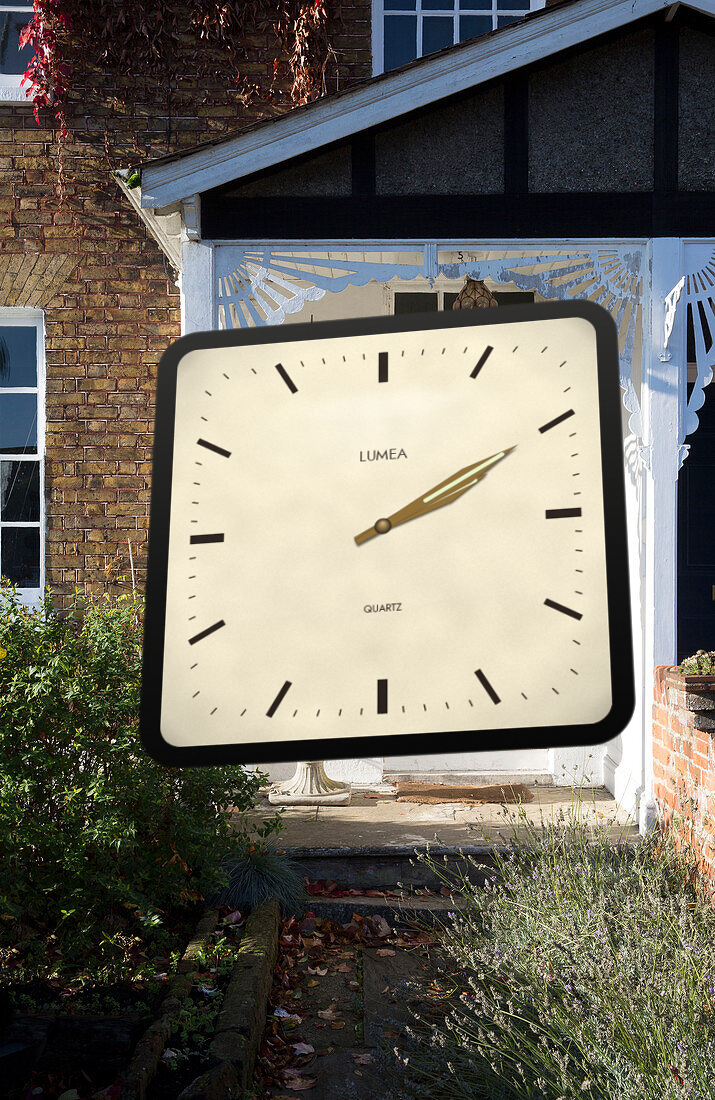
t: h=2 m=10
